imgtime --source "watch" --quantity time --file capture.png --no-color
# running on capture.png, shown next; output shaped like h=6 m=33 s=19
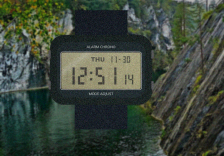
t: h=12 m=51 s=14
